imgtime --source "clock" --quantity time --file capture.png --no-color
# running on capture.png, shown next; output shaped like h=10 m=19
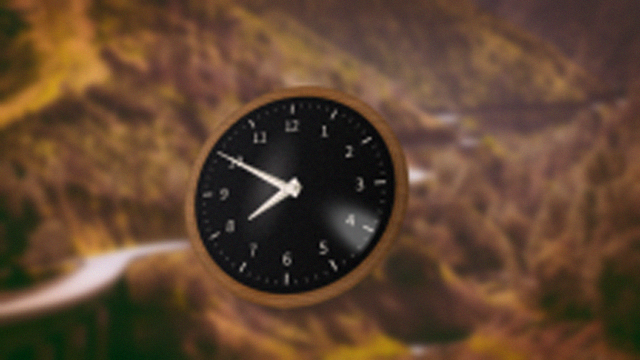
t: h=7 m=50
